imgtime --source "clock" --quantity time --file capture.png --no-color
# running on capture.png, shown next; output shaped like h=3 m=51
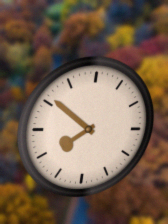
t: h=7 m=51
